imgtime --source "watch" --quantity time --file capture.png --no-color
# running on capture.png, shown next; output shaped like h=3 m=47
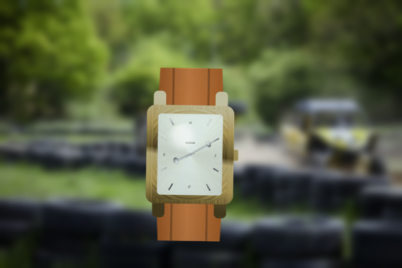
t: h=8 m=10
